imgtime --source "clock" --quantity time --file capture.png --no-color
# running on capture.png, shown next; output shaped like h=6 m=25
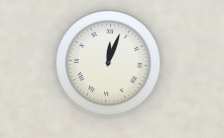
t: h=12 m=3
